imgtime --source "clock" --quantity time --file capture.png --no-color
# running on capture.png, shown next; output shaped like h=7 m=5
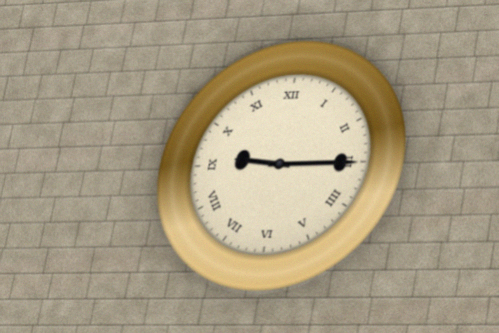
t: h=9 m=15
